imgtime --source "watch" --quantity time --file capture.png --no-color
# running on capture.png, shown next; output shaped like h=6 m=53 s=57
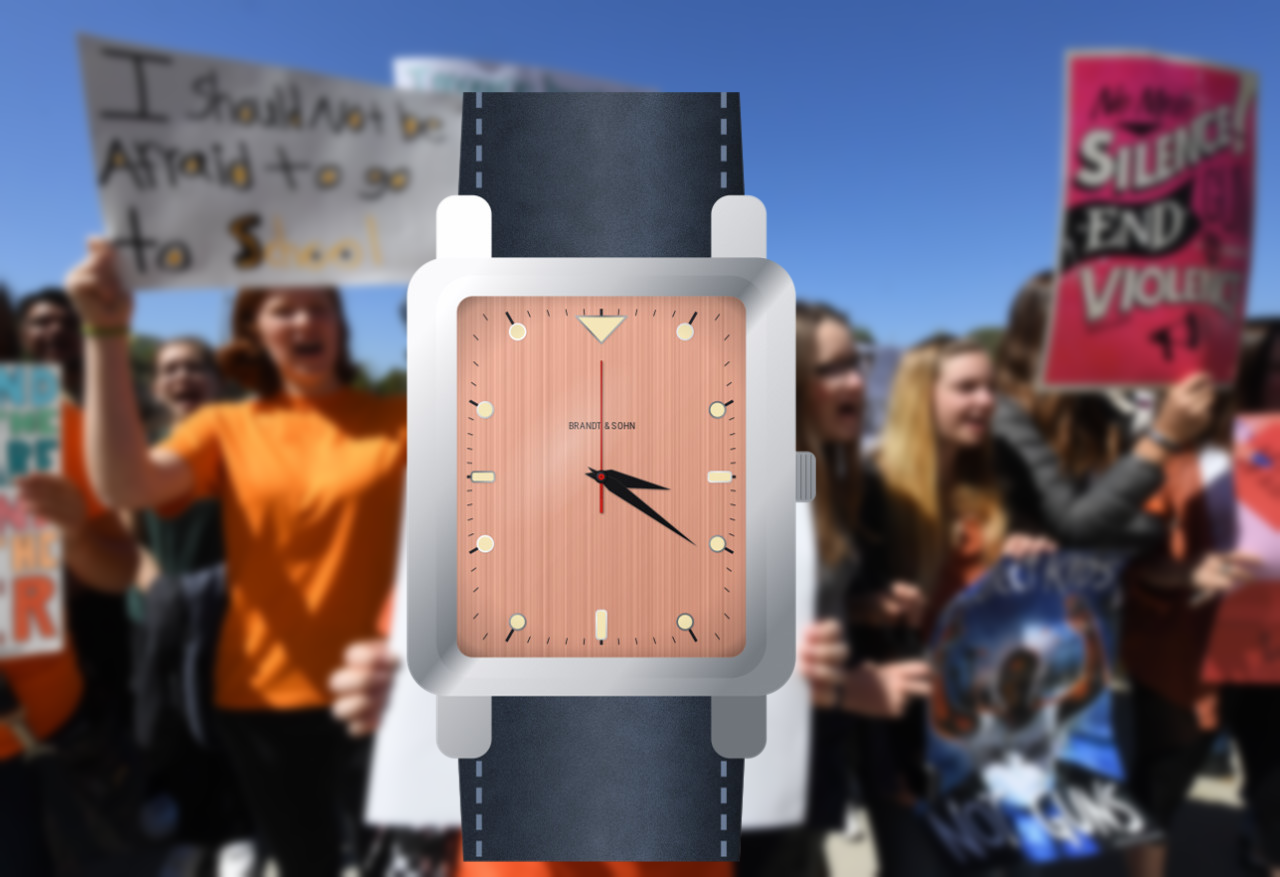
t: h=3 m=21 s=0
